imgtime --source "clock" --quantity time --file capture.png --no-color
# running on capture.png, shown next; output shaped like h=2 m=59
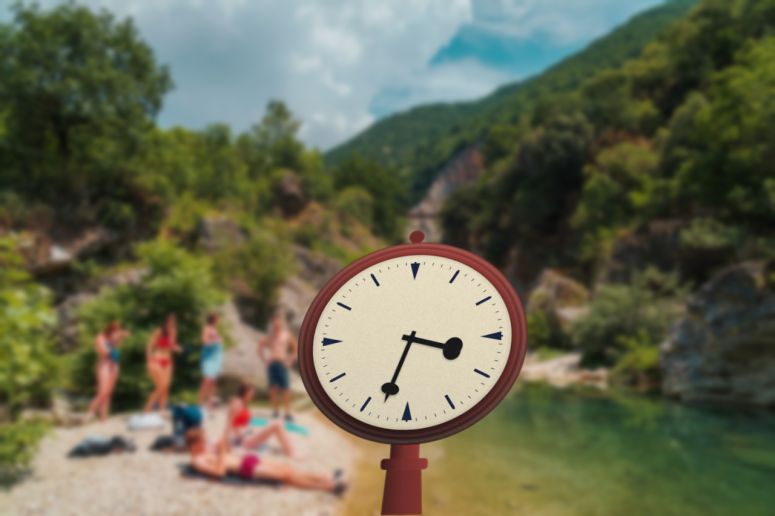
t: h=3 m=33
